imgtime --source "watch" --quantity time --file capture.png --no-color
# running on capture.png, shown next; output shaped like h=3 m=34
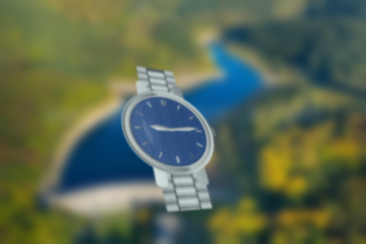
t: h=9 m=14
